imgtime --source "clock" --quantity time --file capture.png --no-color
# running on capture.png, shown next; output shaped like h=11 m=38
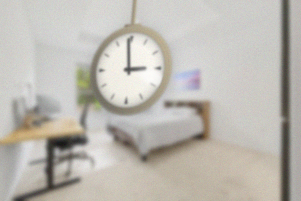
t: h=2 m=59
